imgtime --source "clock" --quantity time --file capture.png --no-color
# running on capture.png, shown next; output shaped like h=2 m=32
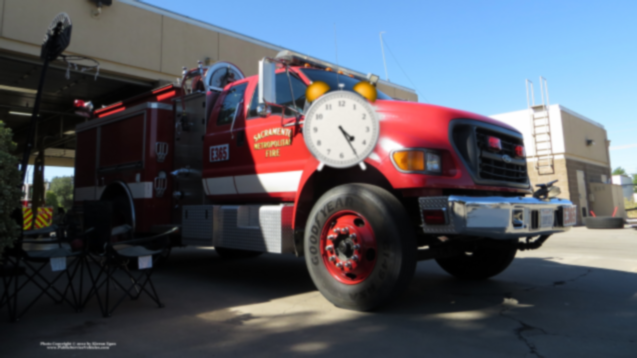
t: h=4 m=25
